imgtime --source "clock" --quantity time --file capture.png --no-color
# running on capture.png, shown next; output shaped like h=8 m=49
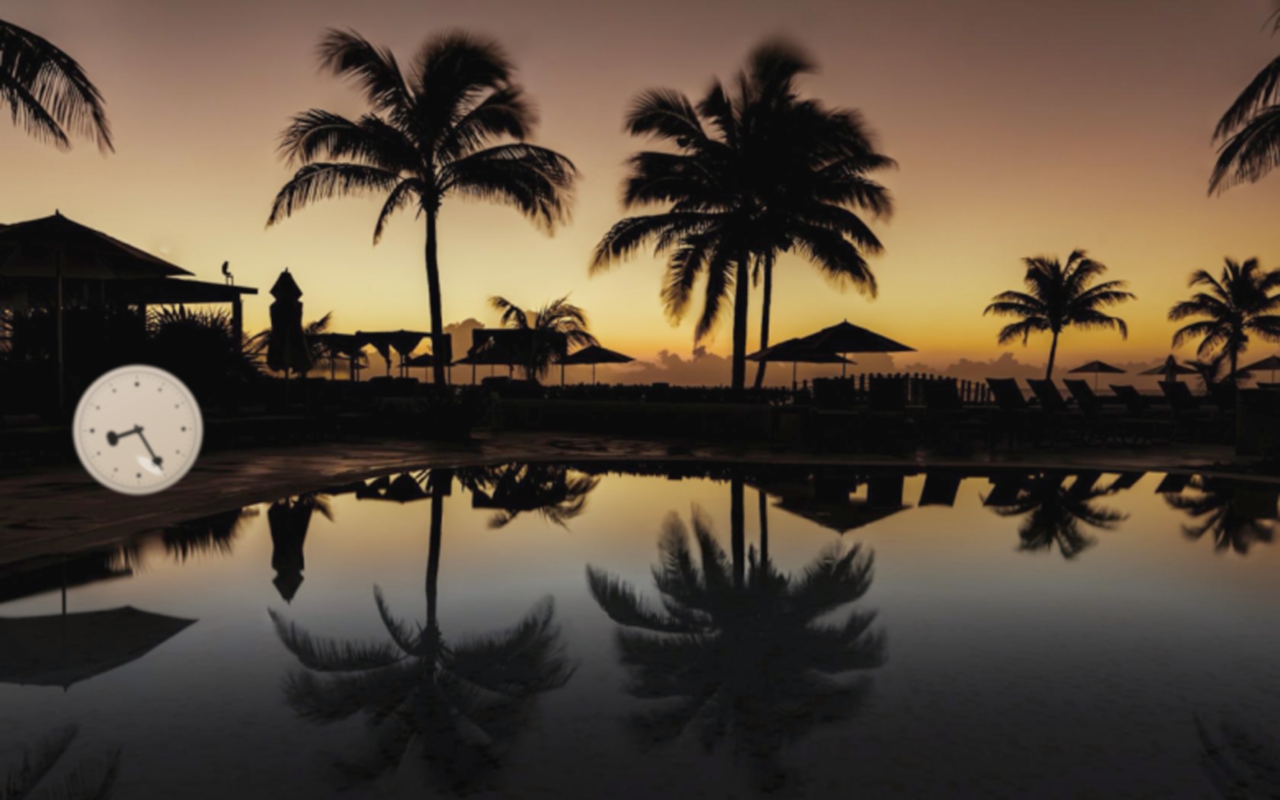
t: h=8 m=25
